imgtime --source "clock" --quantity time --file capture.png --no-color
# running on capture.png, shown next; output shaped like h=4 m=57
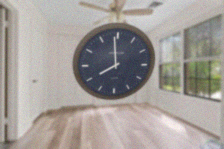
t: h=7 m=59
